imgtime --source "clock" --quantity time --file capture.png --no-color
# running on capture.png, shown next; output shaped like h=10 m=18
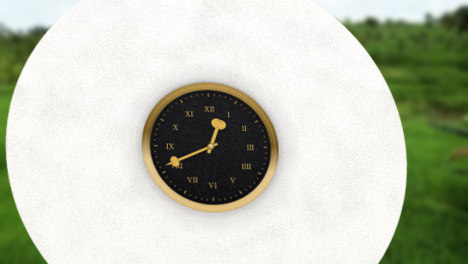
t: h=12 m=41
